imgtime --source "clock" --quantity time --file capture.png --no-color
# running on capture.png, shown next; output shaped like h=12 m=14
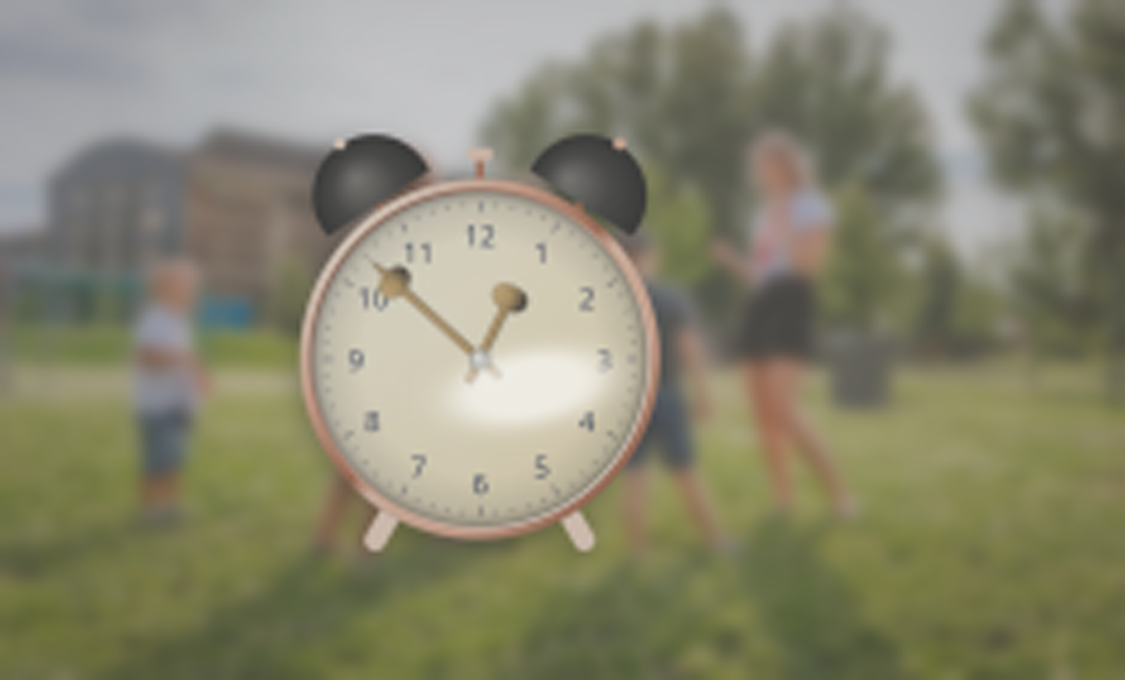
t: h=12 m=52
